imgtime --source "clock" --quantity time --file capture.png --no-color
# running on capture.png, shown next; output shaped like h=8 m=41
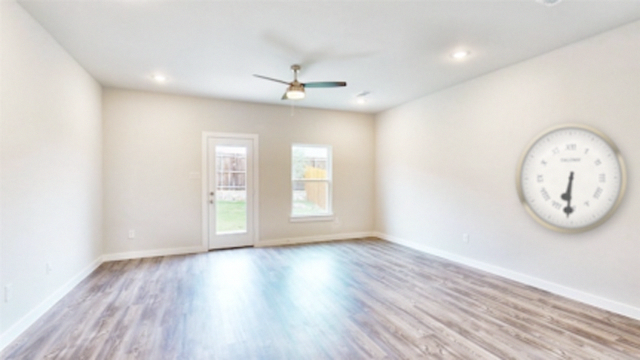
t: h=6 m=31
